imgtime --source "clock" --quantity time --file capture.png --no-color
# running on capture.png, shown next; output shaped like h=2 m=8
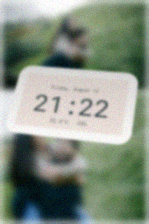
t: h=21 m=22
